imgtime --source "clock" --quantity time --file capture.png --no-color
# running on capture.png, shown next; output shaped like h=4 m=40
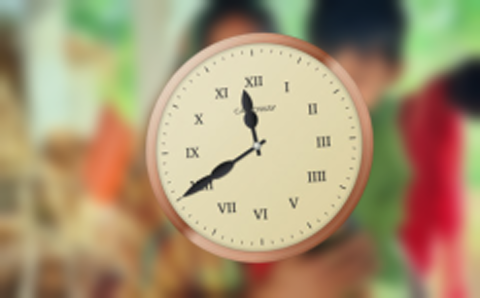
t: h=11 m=40
